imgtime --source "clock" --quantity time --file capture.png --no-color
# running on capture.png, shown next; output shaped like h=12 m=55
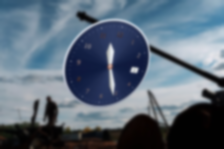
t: h=11 m=26
